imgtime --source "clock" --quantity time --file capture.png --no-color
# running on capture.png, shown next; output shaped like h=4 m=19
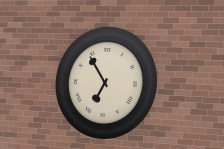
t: h=6 m=54
